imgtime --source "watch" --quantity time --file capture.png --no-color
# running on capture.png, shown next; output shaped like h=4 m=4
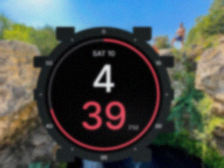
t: h=4 m=39
